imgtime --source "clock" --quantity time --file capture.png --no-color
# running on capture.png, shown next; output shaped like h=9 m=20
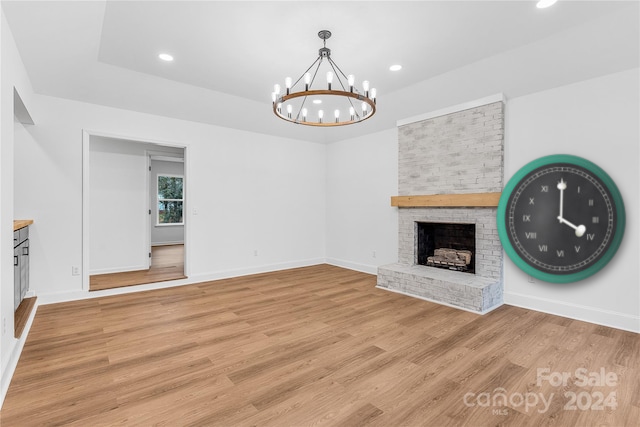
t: h=4 m=0
